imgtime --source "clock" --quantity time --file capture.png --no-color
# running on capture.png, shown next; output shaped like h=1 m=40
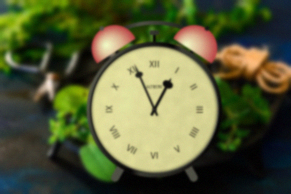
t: h=12 m=56
